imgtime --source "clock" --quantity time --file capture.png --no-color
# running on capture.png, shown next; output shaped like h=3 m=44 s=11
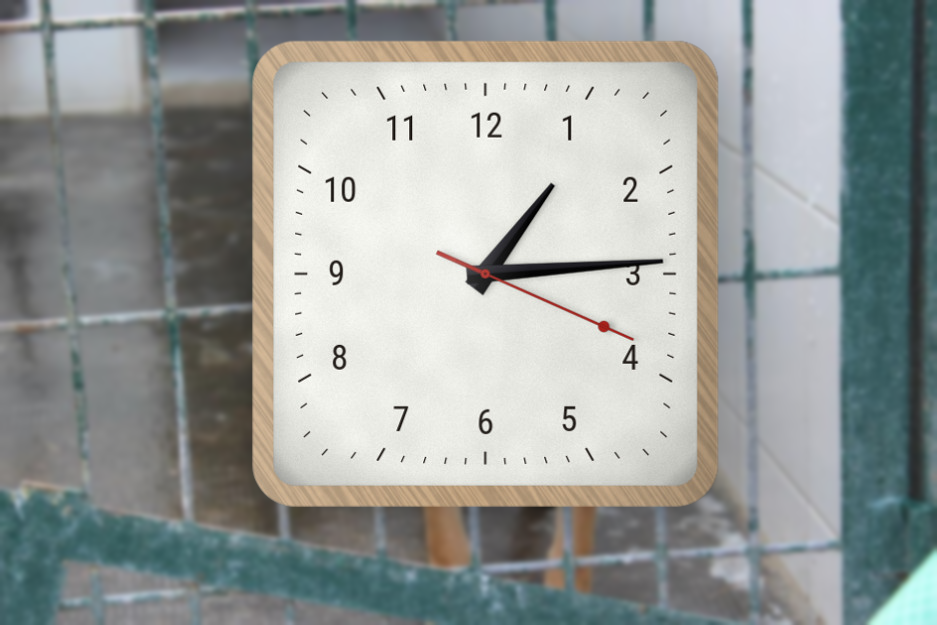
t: h=1 m=14 s=19
